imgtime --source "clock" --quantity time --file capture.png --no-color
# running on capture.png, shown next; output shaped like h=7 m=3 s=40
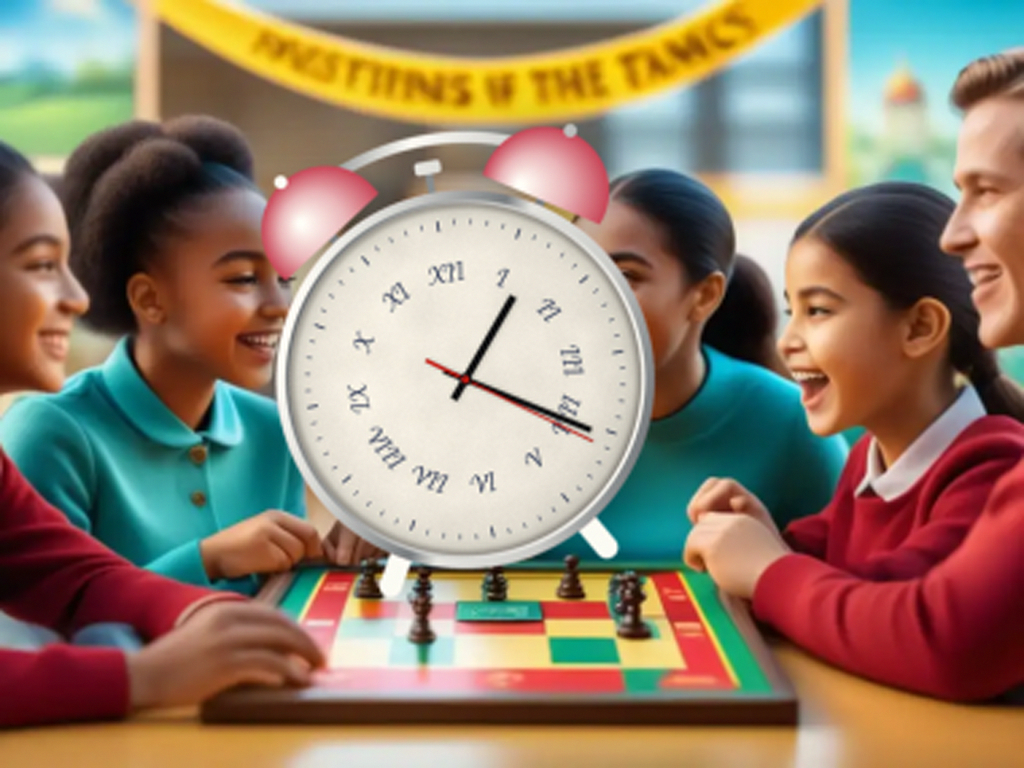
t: h=1 m=20 s=21
